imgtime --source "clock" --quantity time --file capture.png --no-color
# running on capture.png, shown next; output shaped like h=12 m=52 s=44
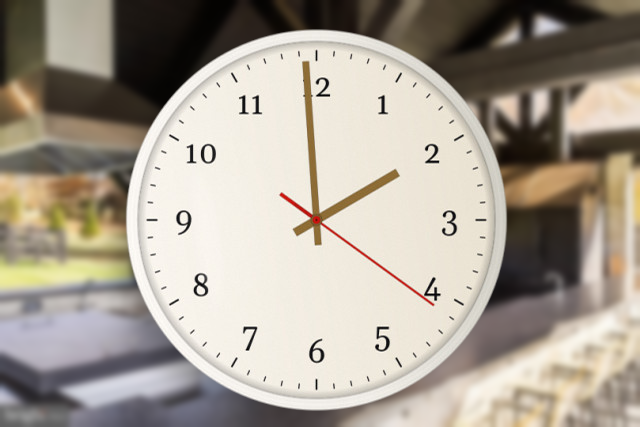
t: h=1 m=59 s=21
